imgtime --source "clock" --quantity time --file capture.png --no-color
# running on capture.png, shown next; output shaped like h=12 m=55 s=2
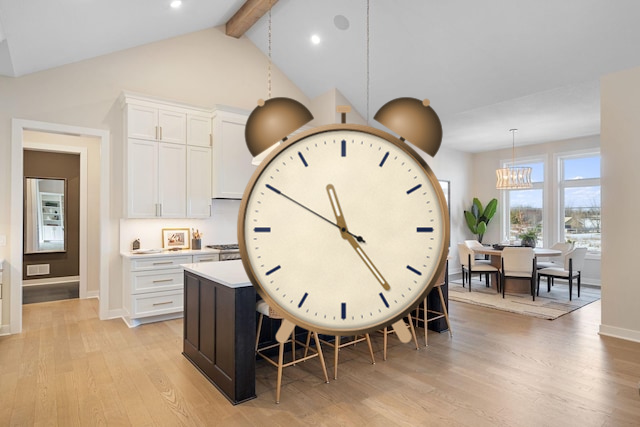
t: h=11 m=23 s=50
